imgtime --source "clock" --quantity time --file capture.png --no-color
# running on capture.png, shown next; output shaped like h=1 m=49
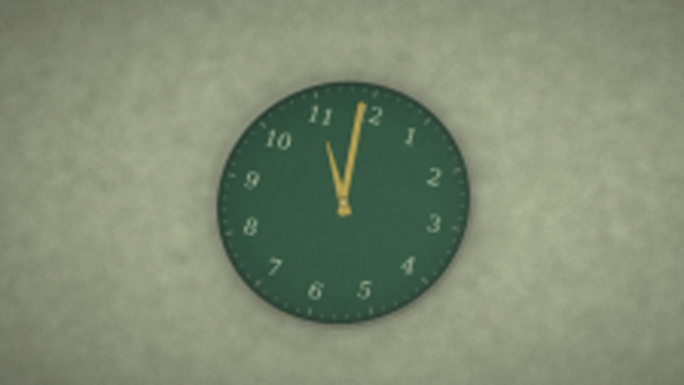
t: h=10 m=59
